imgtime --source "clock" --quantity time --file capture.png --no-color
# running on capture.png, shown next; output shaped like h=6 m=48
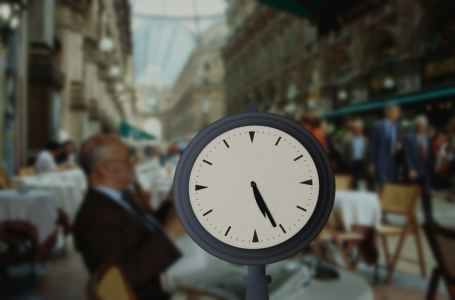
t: h=5 m=26
